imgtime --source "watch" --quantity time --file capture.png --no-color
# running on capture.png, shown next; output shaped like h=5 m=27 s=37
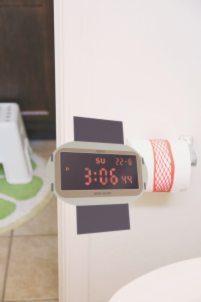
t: h=3 m=6 s=44
